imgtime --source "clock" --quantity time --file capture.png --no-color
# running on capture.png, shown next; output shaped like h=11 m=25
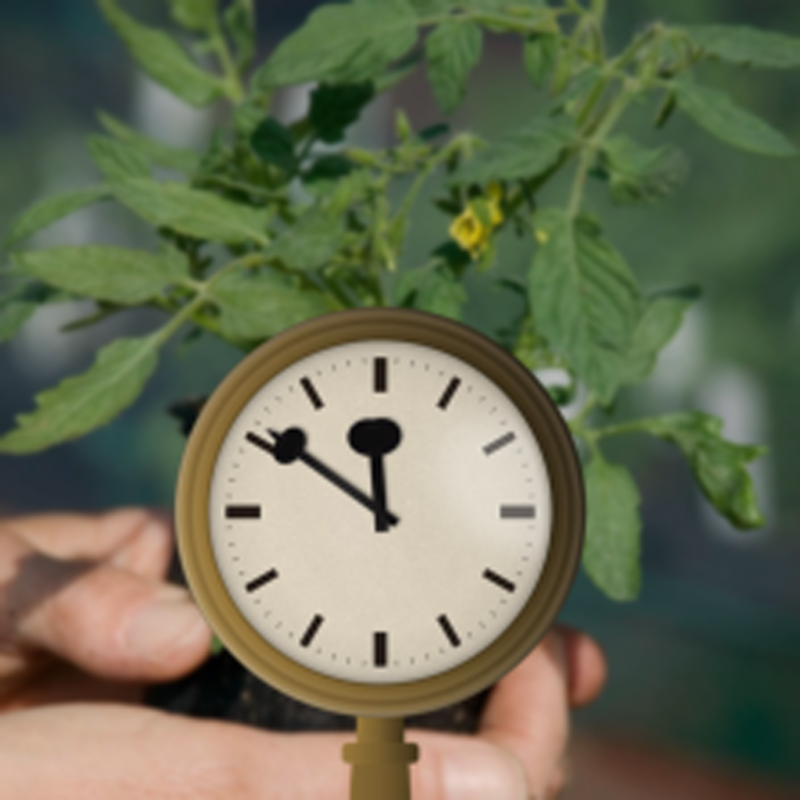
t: h=11 m=51
